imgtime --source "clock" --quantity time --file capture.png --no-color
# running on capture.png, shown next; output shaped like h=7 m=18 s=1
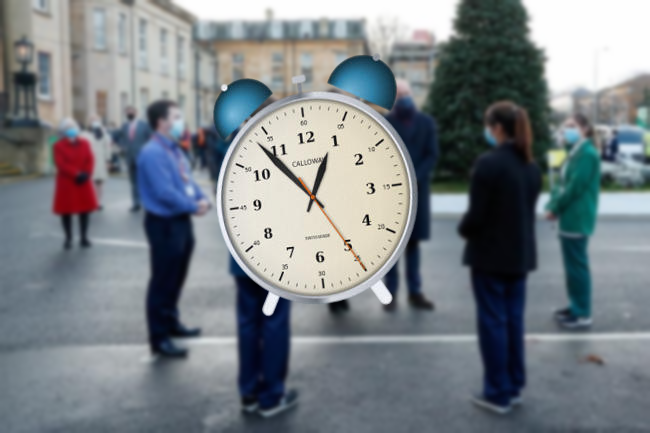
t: h=12 m=53 s=25
